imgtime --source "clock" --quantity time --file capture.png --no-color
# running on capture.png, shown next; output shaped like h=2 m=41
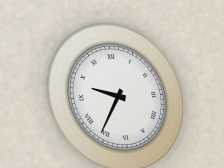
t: h=9 m=36
